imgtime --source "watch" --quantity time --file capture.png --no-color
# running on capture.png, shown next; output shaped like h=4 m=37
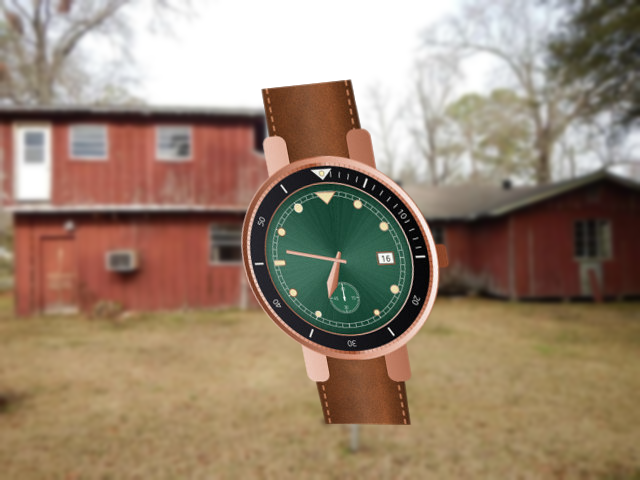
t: h=6 m=47
